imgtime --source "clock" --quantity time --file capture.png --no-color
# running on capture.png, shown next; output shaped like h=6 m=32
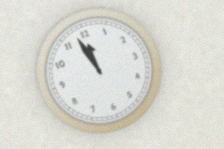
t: h=11 m=58
